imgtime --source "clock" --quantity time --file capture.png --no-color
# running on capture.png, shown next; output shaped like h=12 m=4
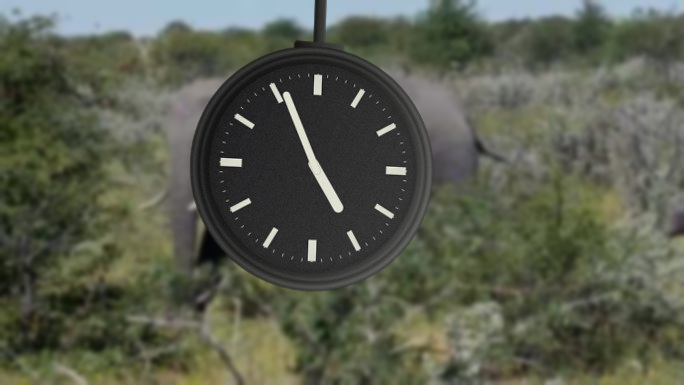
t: h=4 m=56
